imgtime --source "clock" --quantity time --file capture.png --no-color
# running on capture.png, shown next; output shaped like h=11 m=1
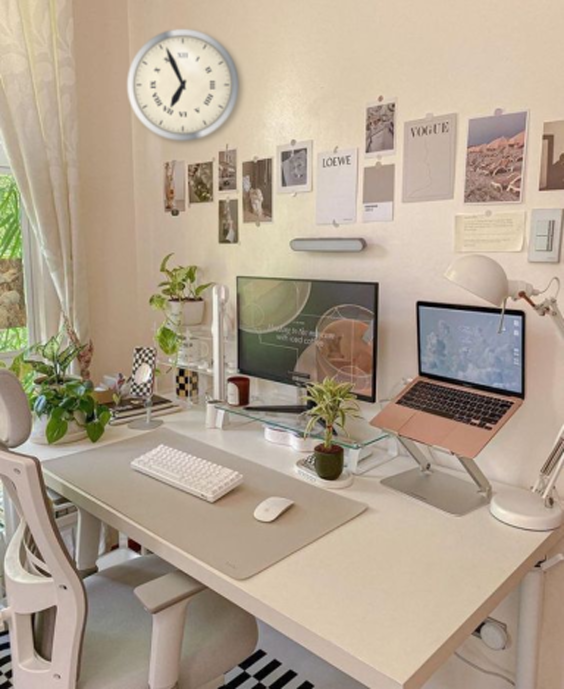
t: h=6 m=56
